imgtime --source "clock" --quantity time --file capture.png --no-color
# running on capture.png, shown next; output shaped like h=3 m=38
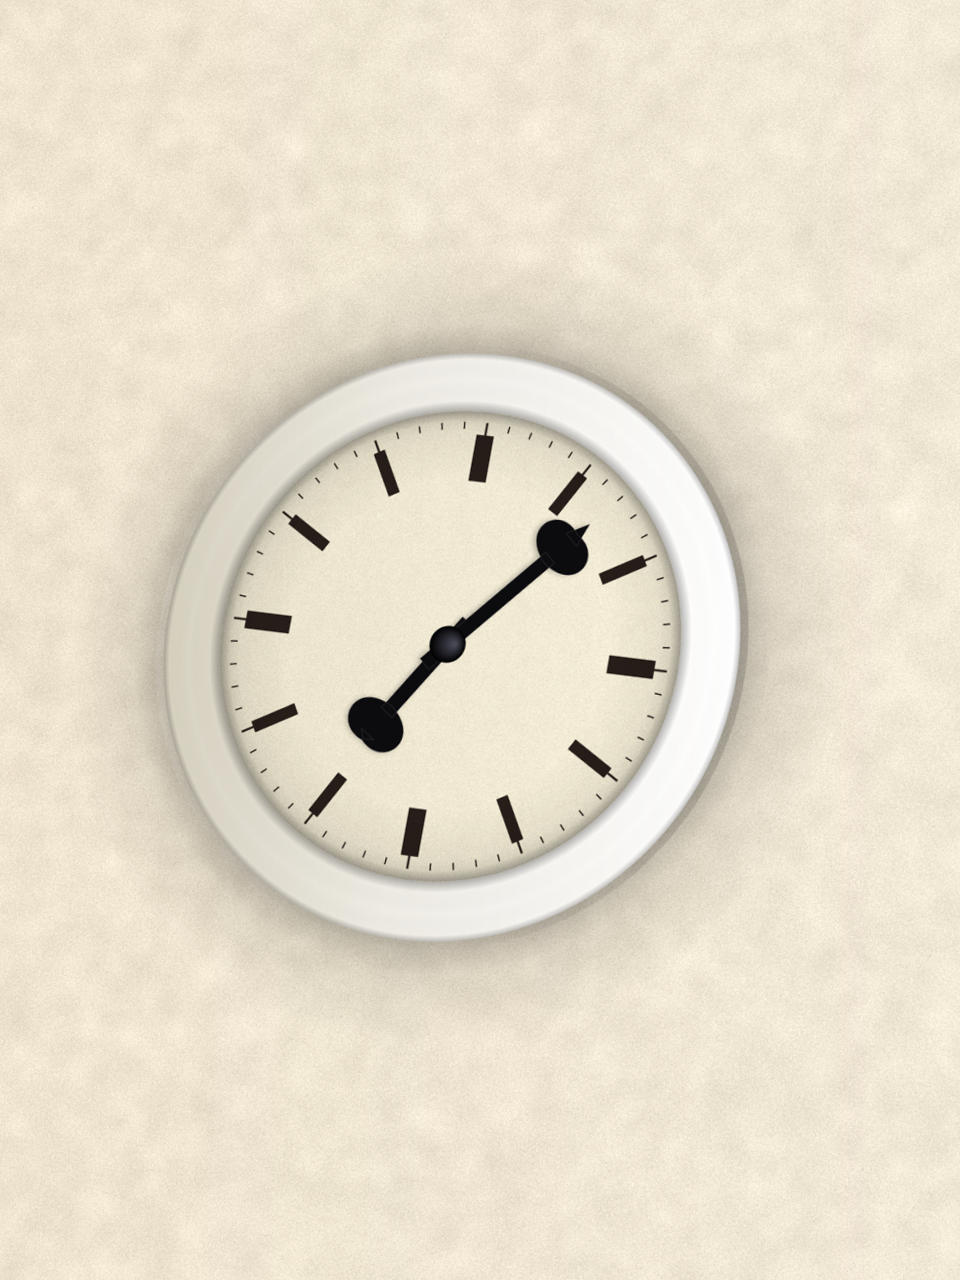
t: h=7 m=7
